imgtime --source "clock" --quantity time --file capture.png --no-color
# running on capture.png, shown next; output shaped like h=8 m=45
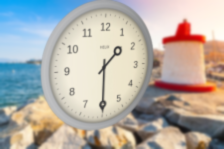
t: h=1 m=30
